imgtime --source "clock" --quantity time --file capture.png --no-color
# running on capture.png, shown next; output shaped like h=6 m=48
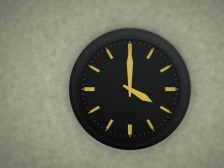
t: h=4 m=0
